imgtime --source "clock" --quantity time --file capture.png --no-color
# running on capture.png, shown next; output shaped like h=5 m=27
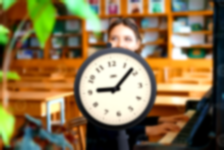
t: h=9 m=8
